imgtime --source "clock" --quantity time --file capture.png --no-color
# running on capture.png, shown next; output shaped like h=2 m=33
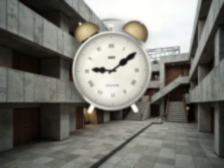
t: h=9 m=9
